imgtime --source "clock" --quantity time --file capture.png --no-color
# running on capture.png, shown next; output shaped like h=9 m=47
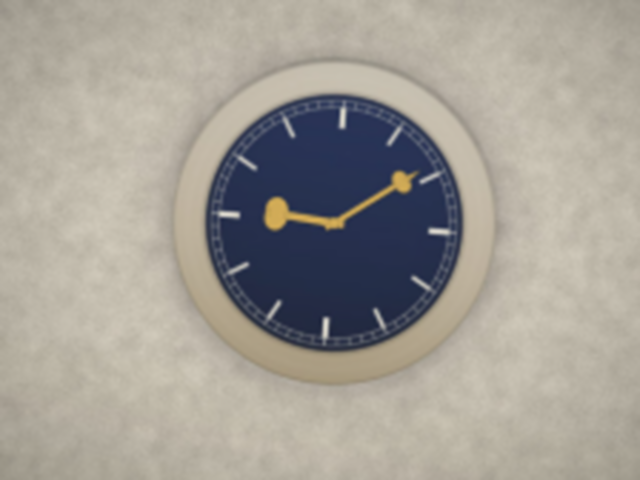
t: h=9 m=9
